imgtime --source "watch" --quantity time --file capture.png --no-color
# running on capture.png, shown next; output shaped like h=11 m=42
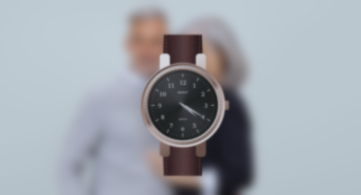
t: h=4 m=20
